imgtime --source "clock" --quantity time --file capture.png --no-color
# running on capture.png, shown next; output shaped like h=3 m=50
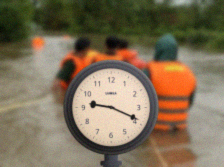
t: h=9 m=19
